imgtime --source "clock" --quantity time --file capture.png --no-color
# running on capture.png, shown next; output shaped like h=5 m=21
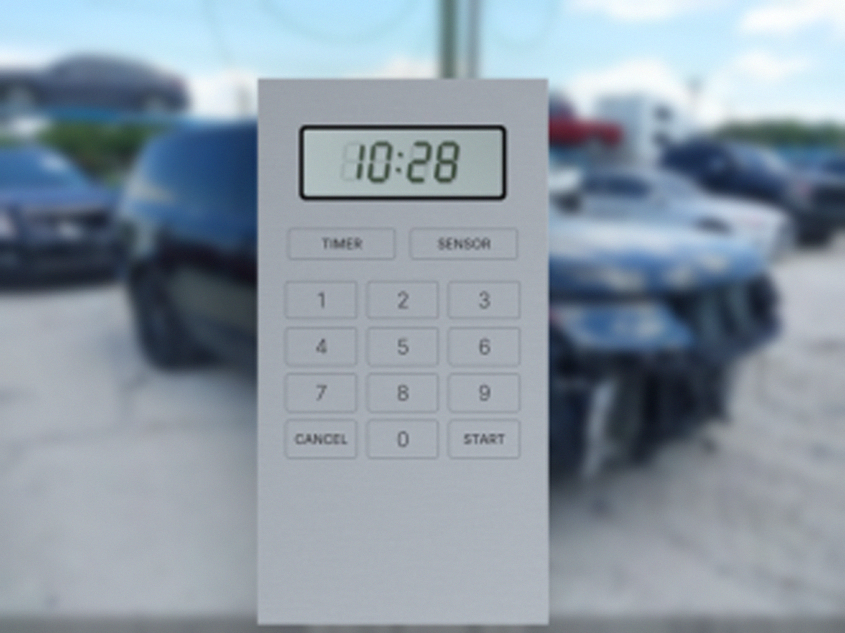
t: h=10 m=28
